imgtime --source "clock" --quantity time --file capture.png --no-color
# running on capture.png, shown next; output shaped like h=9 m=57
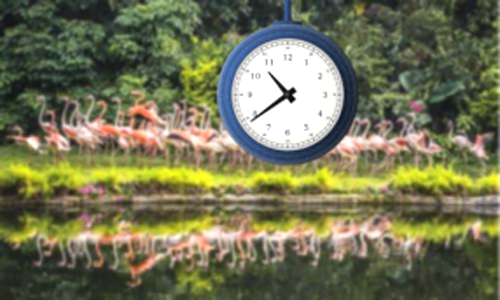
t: h=10 m=39
